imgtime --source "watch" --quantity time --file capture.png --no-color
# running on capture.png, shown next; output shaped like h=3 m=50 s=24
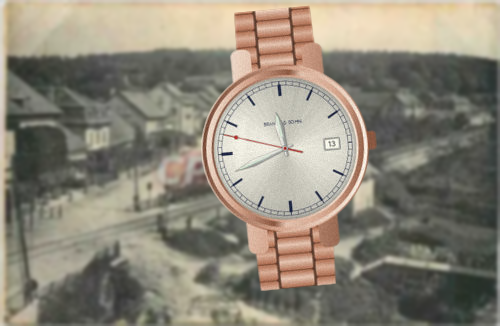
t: h=11 m=41 s=48
